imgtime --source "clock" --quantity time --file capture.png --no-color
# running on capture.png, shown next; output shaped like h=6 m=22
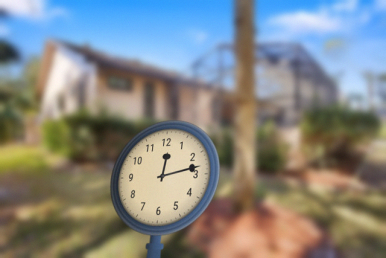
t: h=12 m=13
